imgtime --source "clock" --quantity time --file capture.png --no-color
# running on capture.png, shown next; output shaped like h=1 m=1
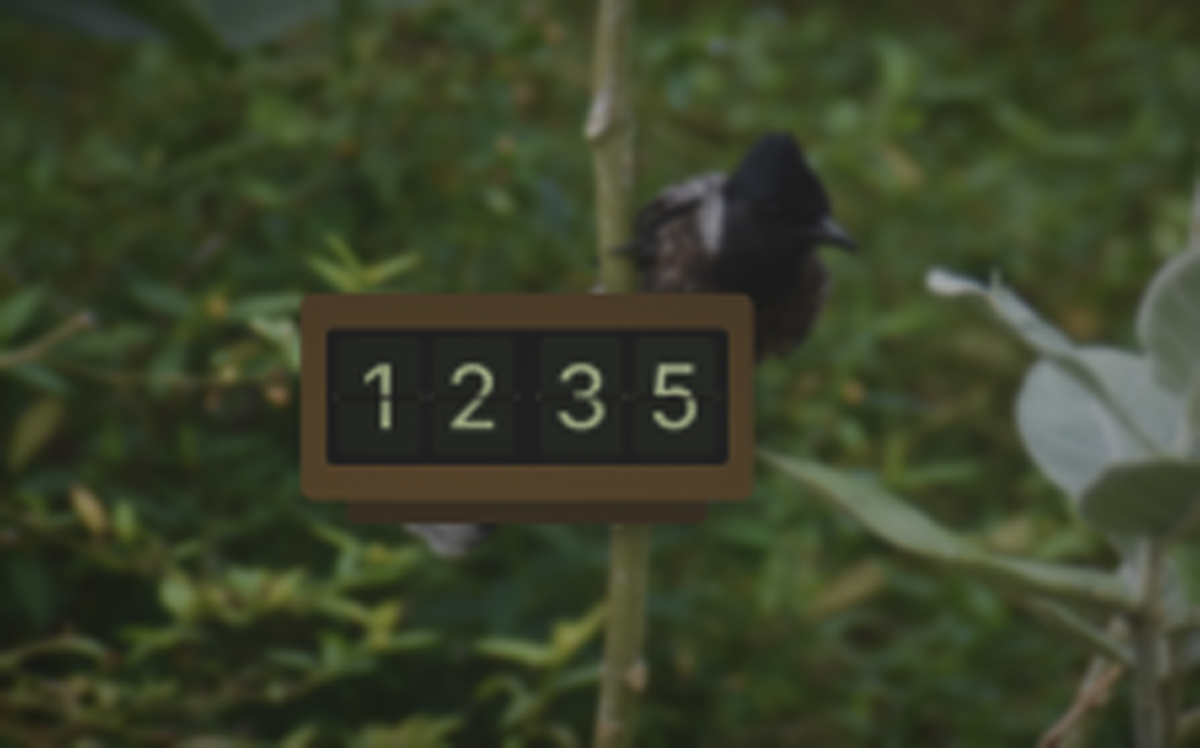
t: h=12 m=35
